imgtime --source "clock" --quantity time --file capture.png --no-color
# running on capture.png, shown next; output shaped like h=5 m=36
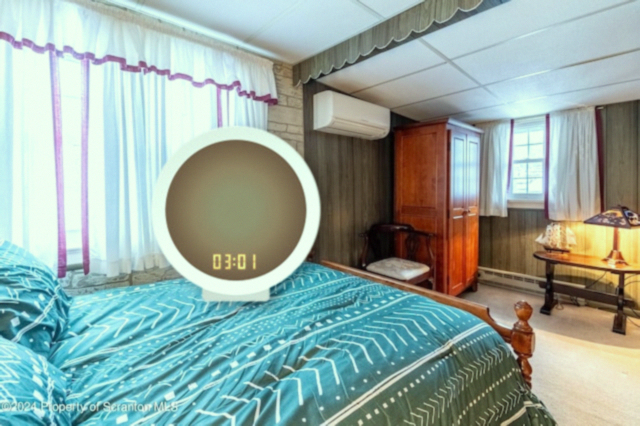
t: h=3 m=1
